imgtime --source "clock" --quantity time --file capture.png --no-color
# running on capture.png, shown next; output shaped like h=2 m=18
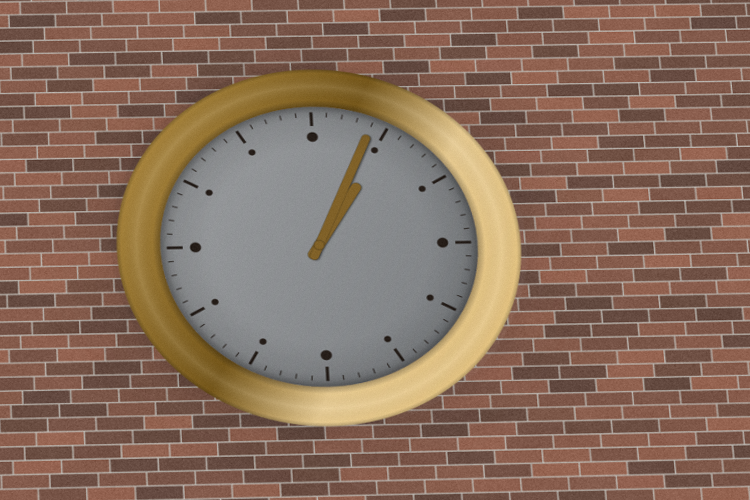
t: h=1 m=4
